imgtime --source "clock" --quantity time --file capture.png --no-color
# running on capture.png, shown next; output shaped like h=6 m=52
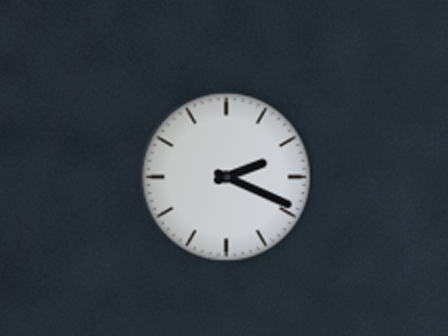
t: h=2 m=19
